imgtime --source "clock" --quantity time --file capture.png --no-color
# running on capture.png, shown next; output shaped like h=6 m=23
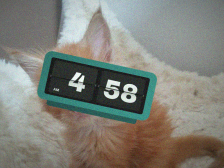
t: h=4 m=58
